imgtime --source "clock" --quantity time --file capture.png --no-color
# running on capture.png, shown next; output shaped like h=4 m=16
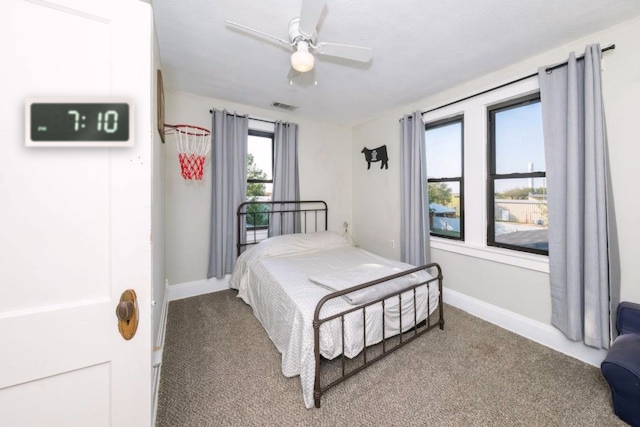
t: h=7 m=10
